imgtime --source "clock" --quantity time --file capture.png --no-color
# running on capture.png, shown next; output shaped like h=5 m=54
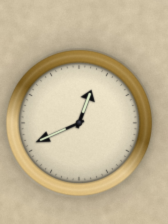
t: h=12 m=41
